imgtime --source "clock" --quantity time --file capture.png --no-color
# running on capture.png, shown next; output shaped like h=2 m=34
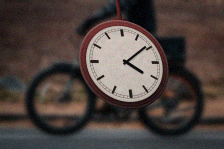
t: h=4 m=9
